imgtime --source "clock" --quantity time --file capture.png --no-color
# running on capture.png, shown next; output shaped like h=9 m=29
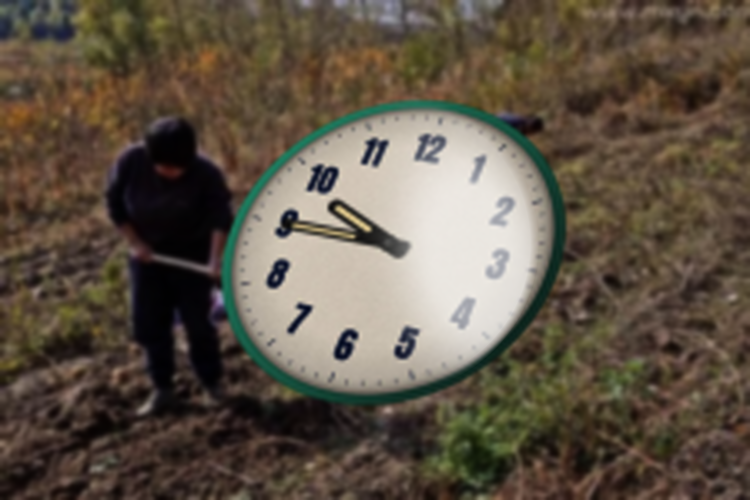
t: h=9 m=45
